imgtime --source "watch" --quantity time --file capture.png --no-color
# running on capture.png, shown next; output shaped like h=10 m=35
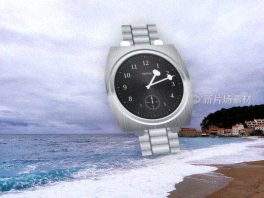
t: h=1 m=12
